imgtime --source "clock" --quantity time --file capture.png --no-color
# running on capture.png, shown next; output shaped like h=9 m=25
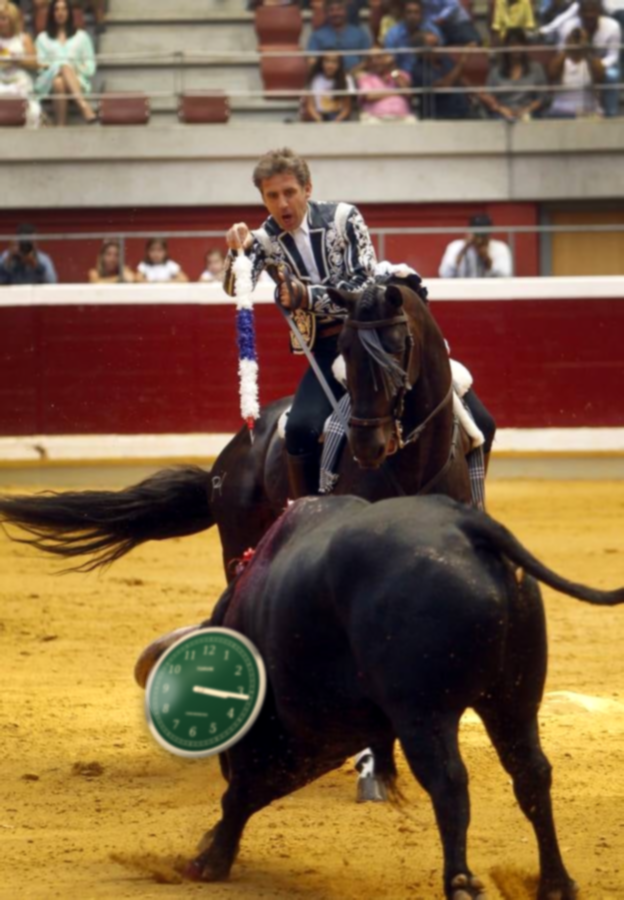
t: h=3 m=16
